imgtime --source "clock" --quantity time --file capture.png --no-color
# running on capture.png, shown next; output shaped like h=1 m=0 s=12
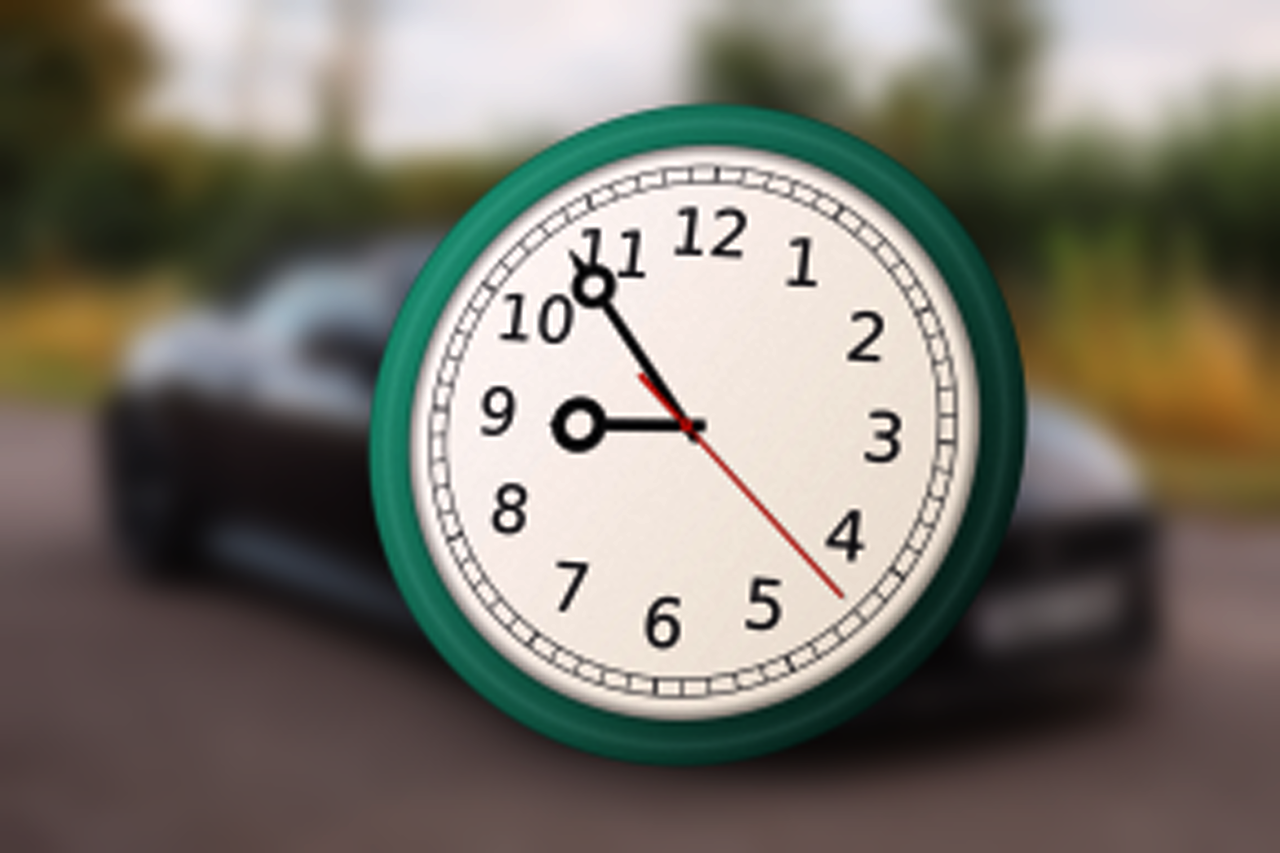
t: h=8 m=53 s=22
